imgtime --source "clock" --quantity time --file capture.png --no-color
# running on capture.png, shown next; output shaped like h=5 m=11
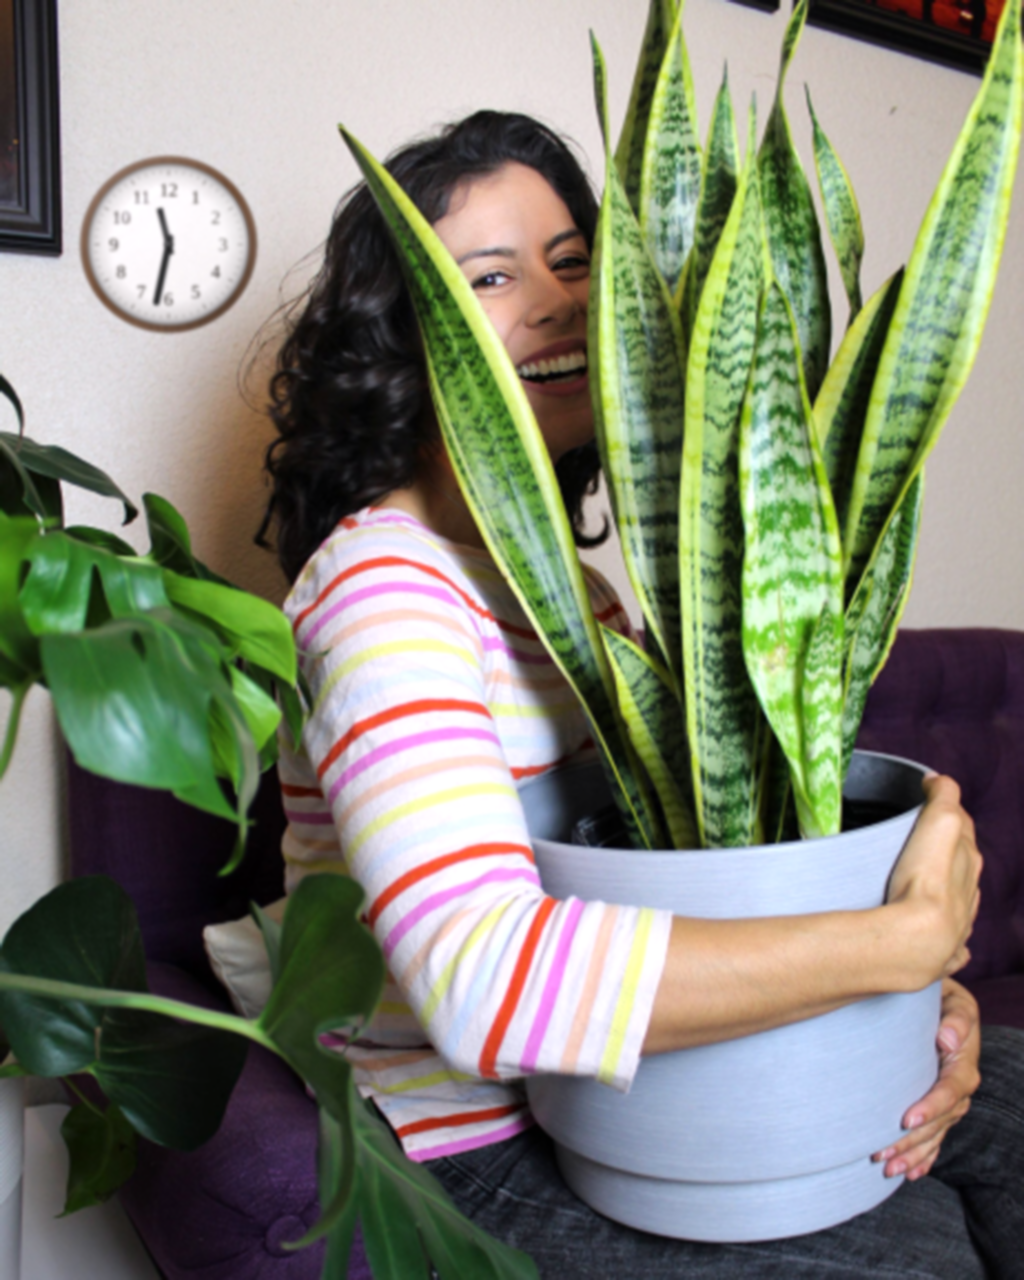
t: h=11 m=32
